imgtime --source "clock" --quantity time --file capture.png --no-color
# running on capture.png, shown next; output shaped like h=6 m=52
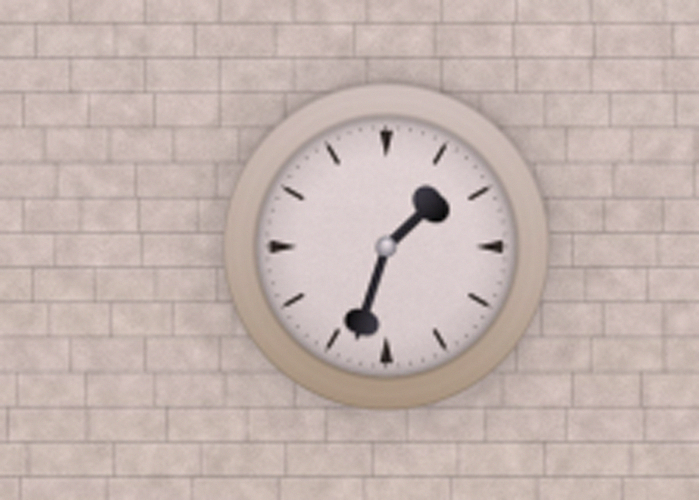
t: h=1 m=33
